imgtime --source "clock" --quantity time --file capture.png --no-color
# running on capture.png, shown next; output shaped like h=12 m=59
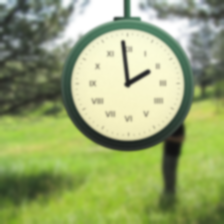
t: h=1 m=59
